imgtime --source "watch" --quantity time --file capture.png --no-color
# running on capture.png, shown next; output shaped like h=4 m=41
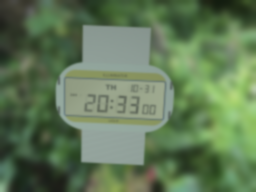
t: h=20 m=33
